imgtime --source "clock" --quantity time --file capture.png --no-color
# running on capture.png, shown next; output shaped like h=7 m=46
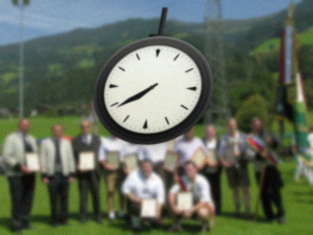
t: h=7 m=39
